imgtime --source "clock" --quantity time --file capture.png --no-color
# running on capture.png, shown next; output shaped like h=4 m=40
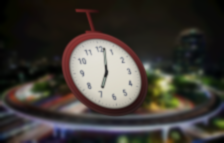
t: h=7 m=2
